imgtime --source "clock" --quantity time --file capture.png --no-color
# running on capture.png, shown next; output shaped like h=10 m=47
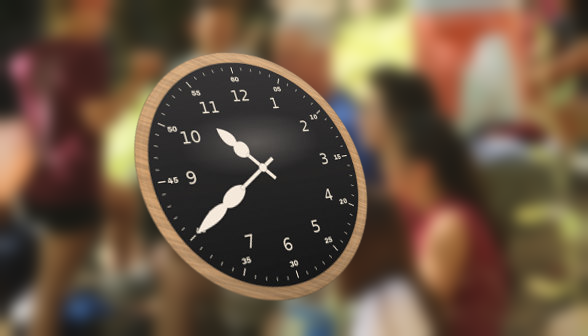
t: h=10 m=40
